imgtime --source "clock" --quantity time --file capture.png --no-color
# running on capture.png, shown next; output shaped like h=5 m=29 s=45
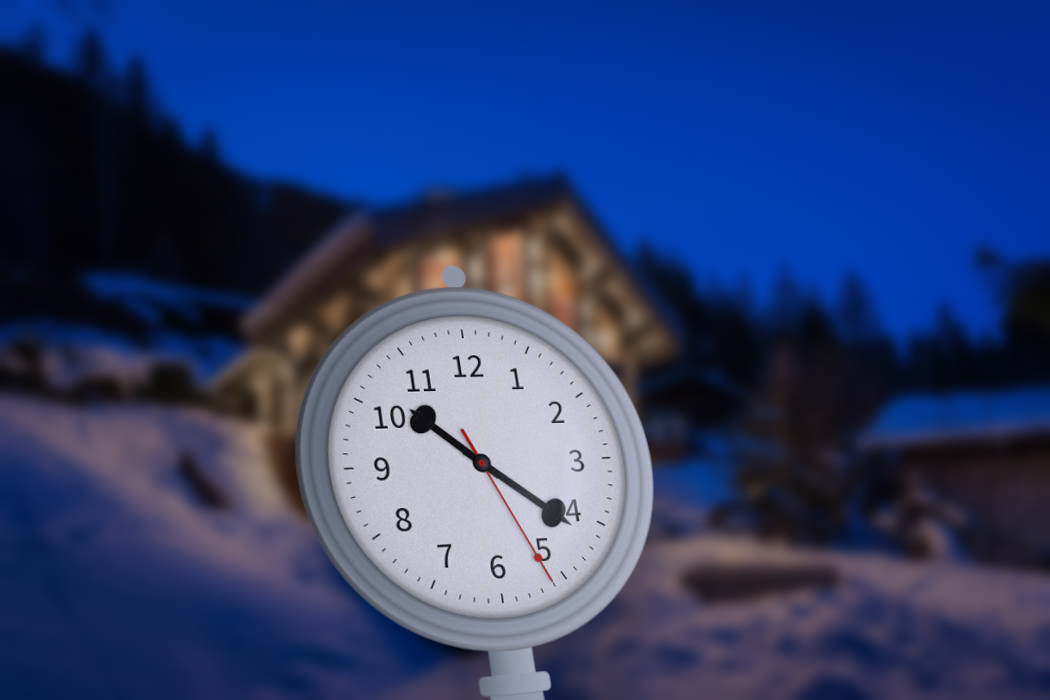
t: h=10 m=21 s=26
